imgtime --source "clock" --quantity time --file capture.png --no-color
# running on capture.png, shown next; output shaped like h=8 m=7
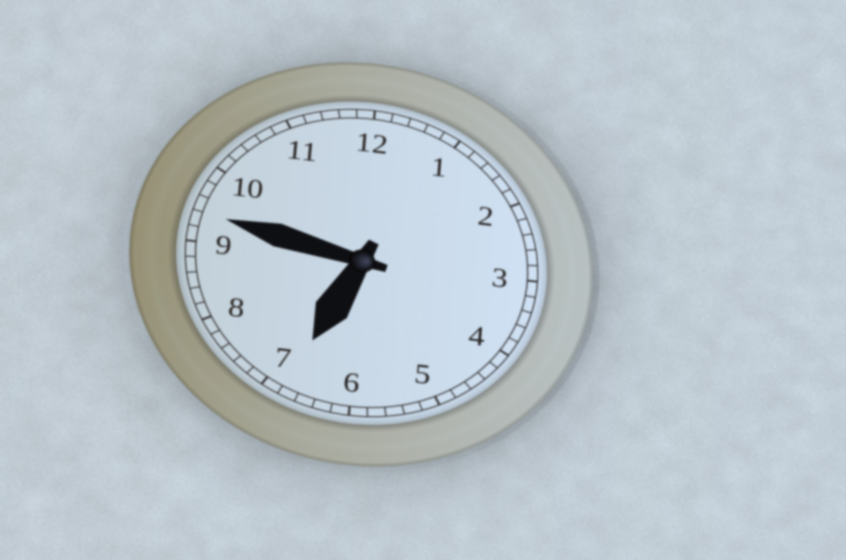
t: h=6 m=47
